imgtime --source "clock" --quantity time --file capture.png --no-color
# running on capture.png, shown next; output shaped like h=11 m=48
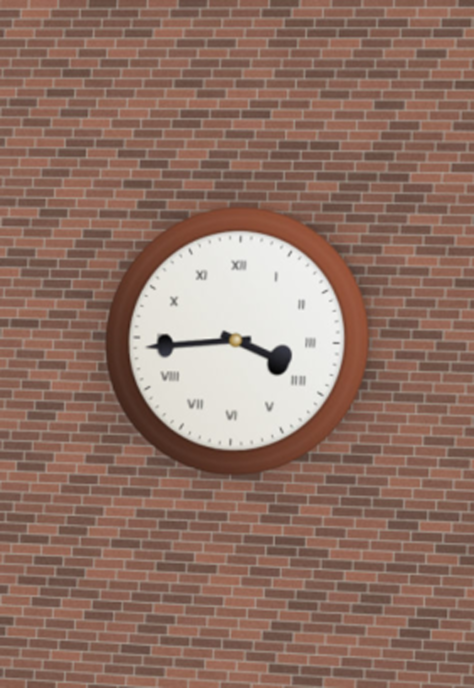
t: h=3 m=44
